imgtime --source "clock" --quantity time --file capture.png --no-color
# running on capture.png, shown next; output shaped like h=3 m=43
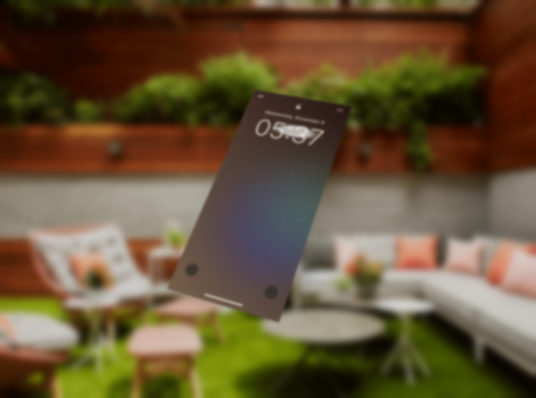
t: h=5 m=37
